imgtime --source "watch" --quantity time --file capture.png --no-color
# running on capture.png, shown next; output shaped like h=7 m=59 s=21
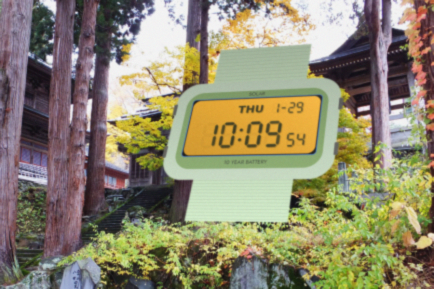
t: h=10 m=9 s=54
